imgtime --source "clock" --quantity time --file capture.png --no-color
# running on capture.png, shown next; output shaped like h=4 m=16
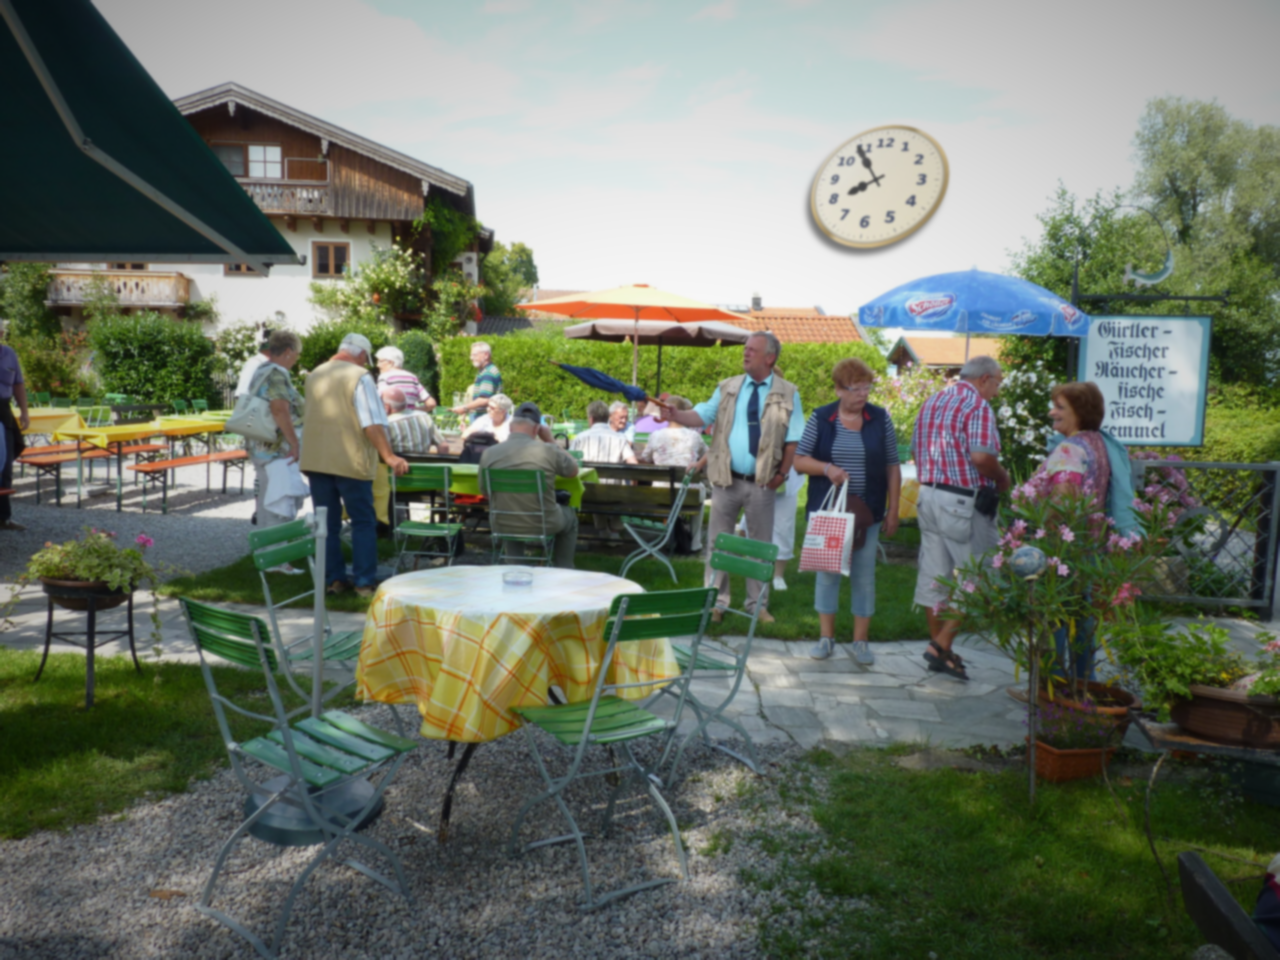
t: h=7 m=54
